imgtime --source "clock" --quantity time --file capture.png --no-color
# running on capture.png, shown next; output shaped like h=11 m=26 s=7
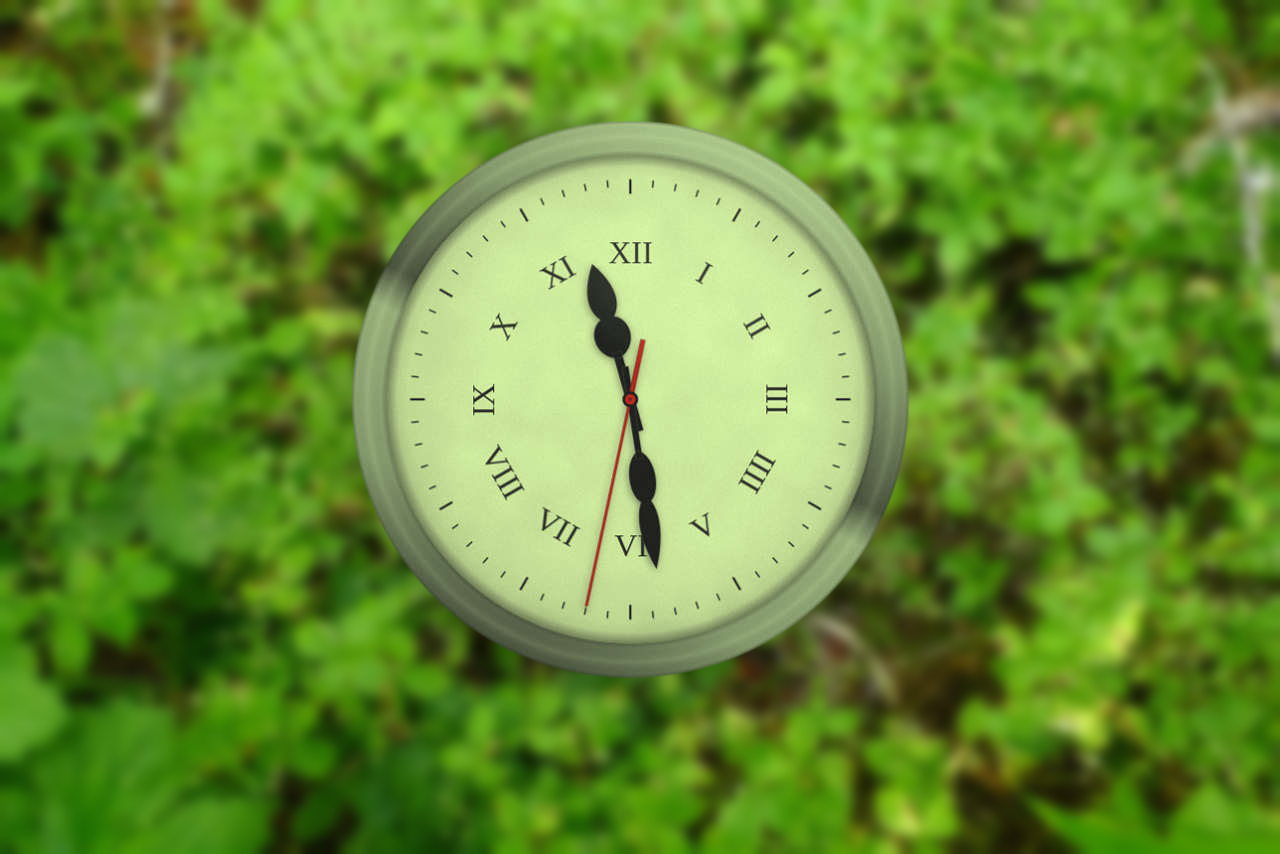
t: h=11 m=28 s=32
